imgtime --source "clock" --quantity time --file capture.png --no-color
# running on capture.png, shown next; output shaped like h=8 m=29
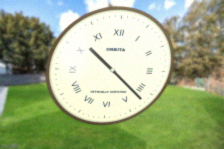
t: h=10 m=22
